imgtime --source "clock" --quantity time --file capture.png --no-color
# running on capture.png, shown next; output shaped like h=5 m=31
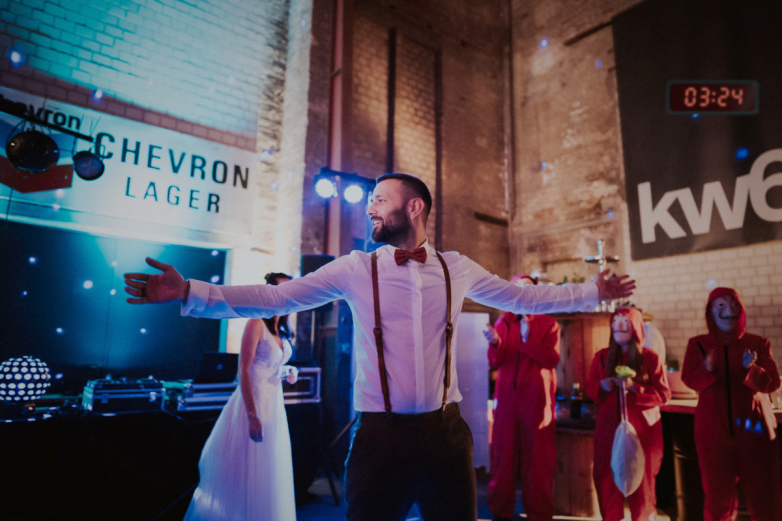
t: h=3 m=24
